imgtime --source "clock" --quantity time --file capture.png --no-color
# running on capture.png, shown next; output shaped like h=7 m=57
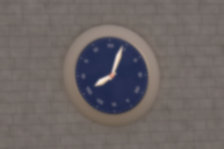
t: h=8 m=4
